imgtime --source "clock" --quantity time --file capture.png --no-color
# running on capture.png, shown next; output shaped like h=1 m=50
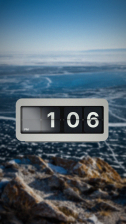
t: h=1 m=6
